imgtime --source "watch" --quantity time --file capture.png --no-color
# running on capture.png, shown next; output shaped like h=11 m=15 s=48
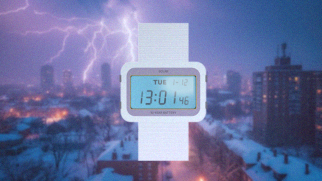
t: h=13 m=1 s=46
